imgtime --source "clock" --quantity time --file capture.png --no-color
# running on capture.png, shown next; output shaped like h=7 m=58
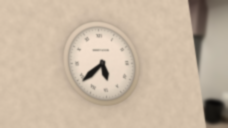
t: h=5 m=39
